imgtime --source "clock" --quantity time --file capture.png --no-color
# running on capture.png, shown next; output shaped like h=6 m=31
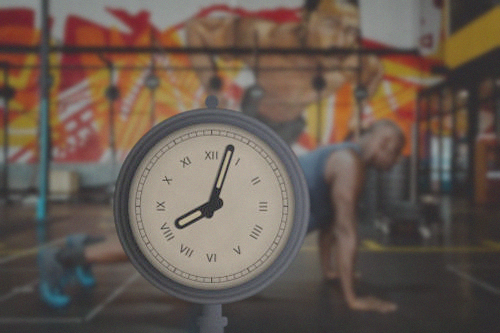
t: h=8 m=3
